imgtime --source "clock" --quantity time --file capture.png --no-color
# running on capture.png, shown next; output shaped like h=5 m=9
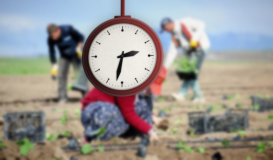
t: h=2 m=32
